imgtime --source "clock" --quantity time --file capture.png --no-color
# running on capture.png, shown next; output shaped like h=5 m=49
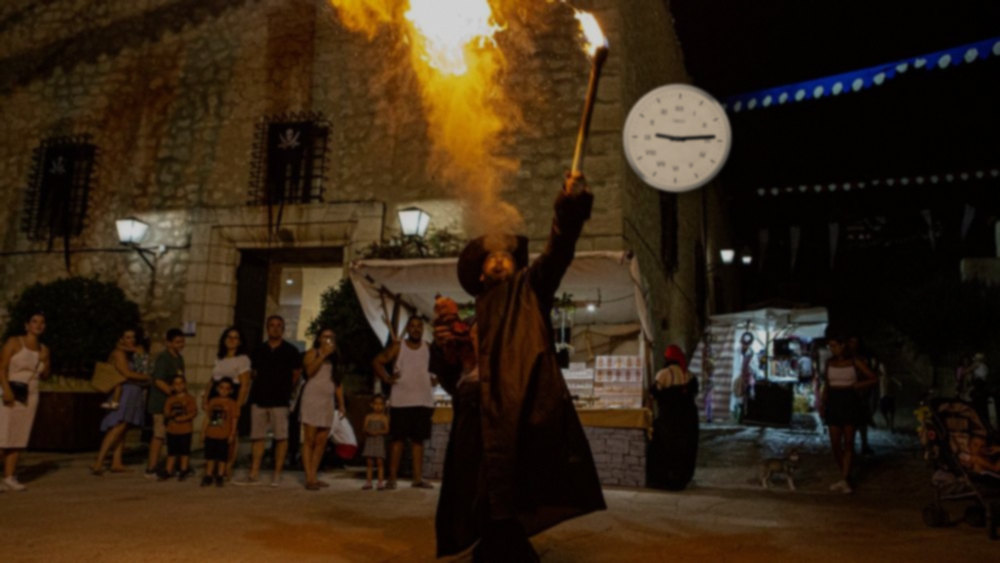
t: h=9 m=14
